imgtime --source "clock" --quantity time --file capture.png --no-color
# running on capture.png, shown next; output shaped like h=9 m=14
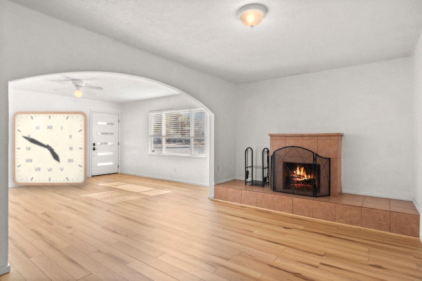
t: h=4 m=49
